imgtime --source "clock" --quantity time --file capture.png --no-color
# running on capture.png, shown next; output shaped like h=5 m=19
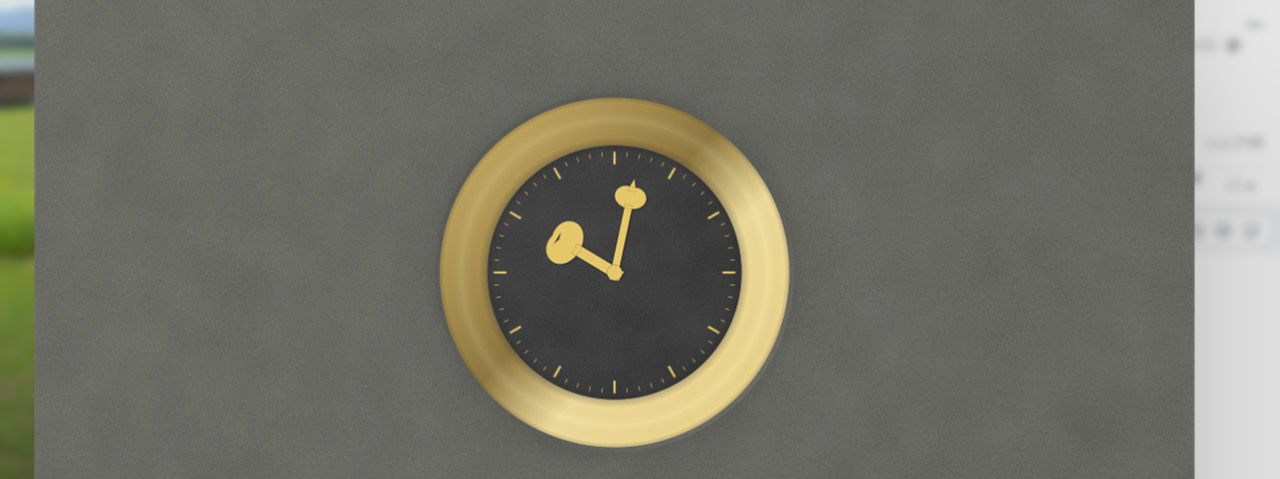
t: h=10 m=2
